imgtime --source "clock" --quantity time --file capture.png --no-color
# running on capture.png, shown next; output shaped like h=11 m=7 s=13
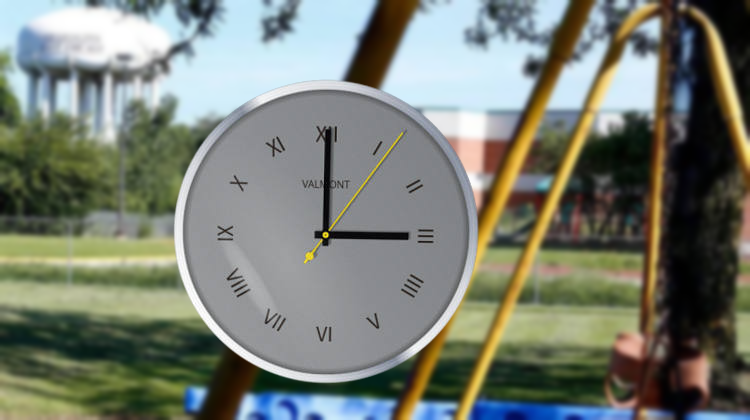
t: h=3 m=0 s=6
